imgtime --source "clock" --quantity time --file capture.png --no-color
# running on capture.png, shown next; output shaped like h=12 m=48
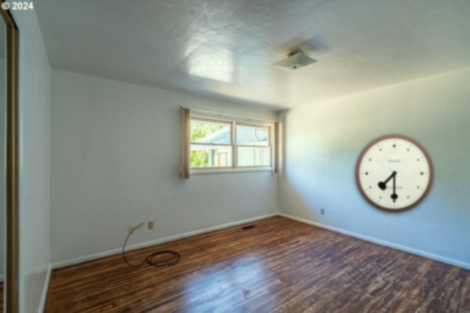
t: h=7 m=30
